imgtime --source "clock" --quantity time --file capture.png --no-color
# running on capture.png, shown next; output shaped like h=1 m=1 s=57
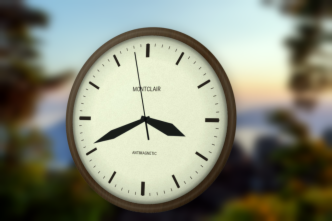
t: h=3 m=40 s=58
